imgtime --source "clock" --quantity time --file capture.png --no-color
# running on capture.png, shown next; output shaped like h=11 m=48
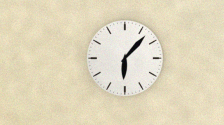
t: h=6 m=7
